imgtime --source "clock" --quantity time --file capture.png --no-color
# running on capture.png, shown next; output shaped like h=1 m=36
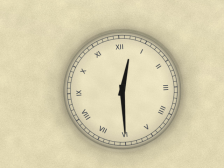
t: h=12 m=30
